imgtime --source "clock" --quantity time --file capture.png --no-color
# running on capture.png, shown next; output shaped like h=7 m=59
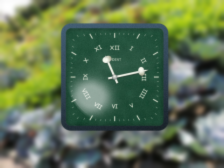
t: h=11 m=13
